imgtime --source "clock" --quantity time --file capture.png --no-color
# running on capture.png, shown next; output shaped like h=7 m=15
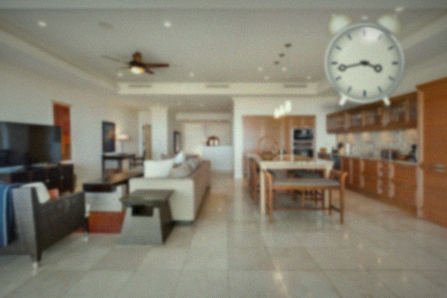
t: h=3 m=43
